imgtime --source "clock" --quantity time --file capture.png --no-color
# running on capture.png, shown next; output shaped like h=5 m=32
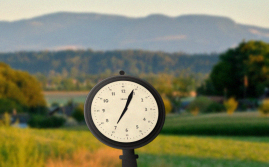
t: h=7 m=4
